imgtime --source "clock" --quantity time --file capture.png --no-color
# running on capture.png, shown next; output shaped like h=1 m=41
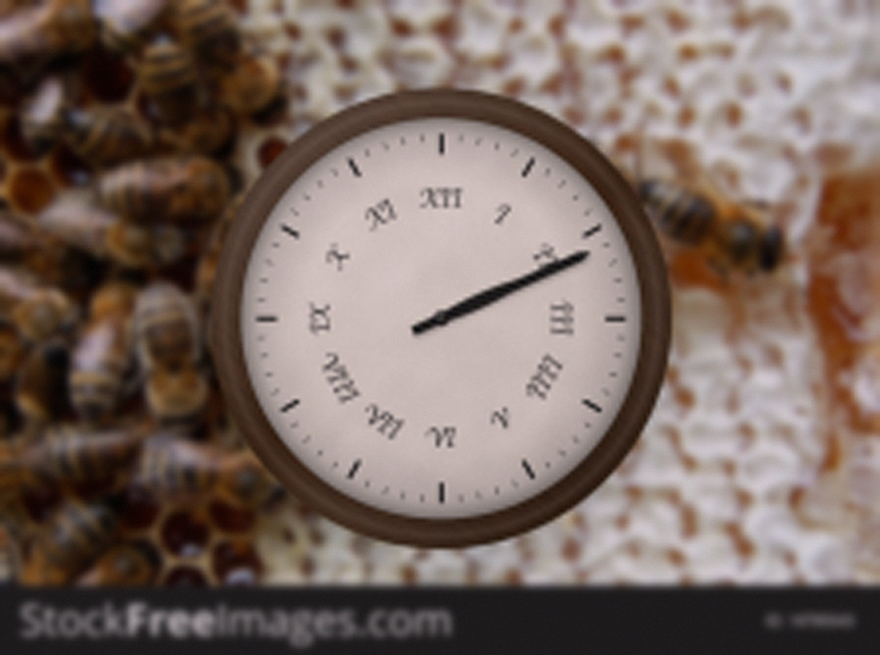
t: h=2 m=11
